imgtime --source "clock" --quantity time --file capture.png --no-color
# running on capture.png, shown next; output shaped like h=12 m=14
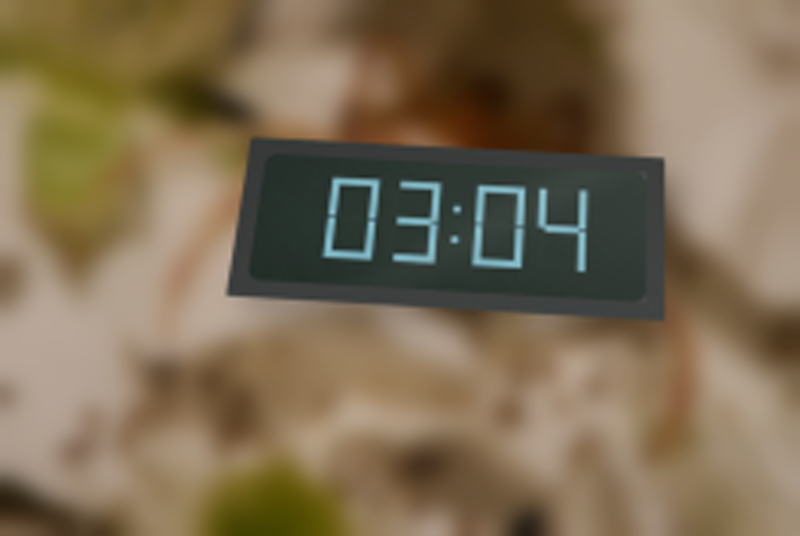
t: h=3 m=4
